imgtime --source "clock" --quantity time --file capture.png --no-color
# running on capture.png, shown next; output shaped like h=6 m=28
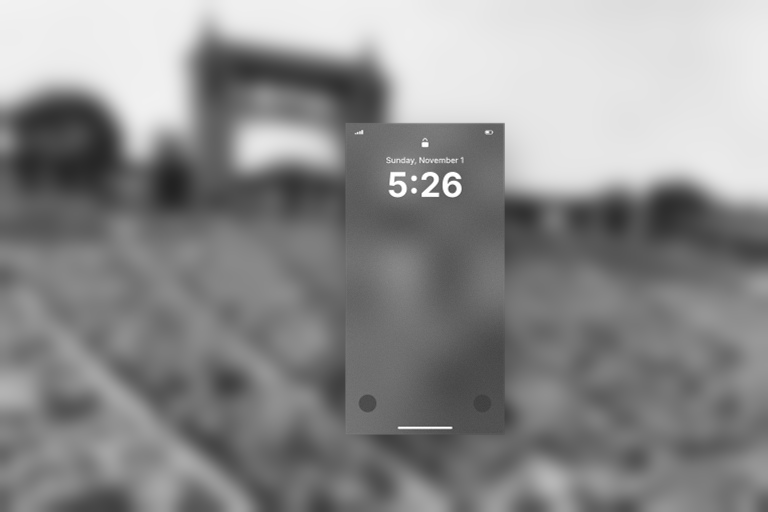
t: h=5 m=26
